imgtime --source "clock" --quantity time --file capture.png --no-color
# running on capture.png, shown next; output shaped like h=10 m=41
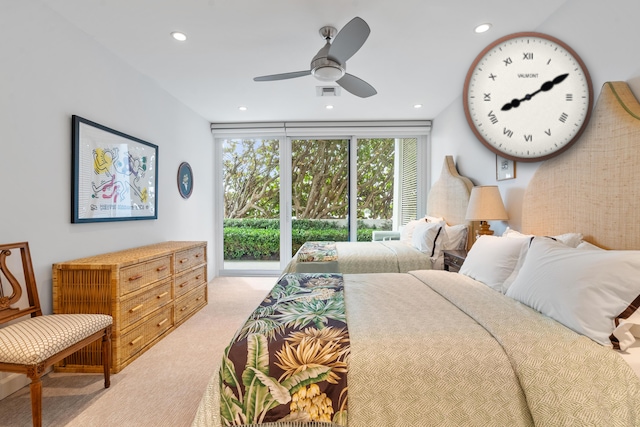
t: h=8 m=10
